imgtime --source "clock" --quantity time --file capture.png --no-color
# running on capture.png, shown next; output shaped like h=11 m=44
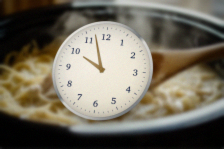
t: h=9 m=57
